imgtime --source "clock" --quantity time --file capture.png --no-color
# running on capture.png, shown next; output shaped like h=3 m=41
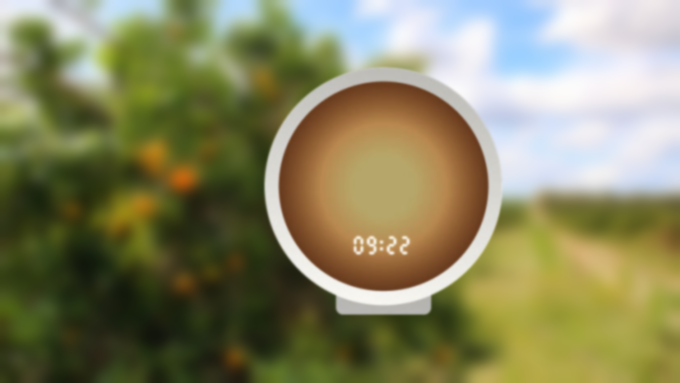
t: h=9 m=22
